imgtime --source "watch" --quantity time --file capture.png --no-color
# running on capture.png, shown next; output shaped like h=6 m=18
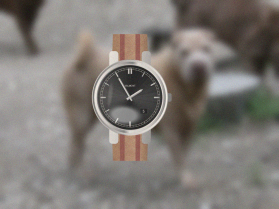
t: h=1 m=55
